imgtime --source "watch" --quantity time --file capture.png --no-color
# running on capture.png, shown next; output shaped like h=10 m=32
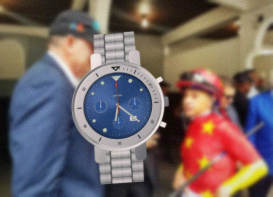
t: h=6 m=22
